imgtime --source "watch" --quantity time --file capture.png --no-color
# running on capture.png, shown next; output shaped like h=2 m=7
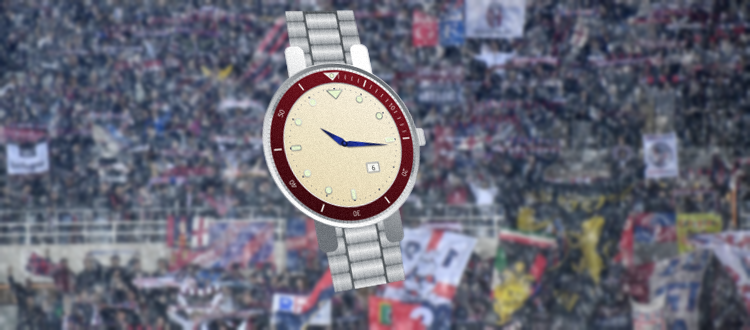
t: h=10 m=16
